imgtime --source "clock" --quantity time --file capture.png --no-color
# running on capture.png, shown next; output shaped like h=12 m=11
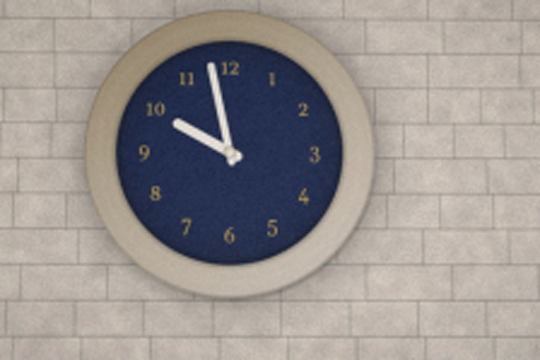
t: h=9 m=58
